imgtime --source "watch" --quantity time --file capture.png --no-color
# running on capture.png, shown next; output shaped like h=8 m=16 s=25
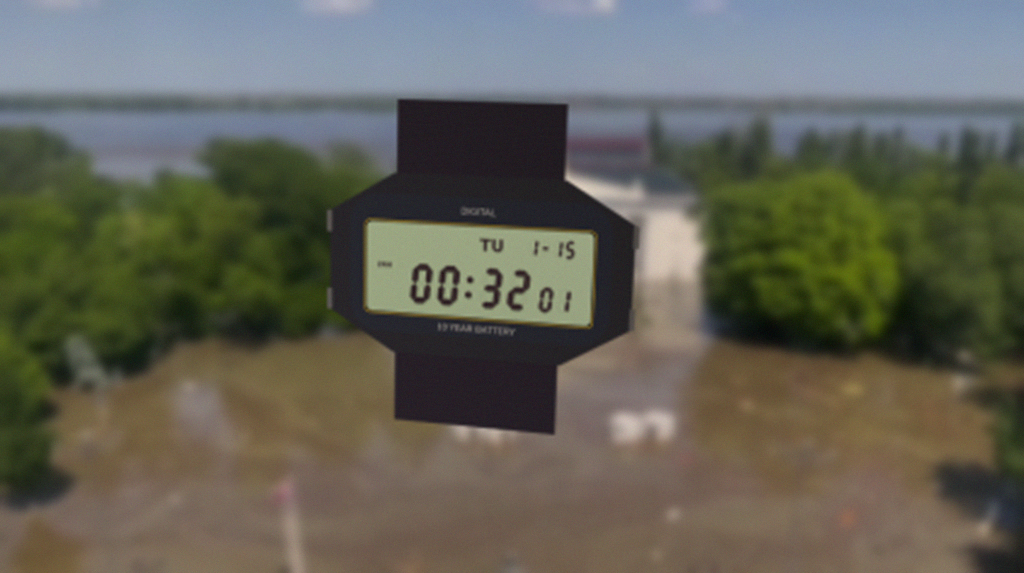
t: h=0 m=32 s=1
